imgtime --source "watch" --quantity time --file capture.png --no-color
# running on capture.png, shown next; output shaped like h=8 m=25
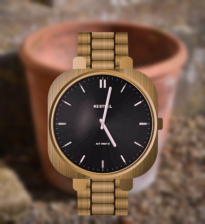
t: h=5 m=2
